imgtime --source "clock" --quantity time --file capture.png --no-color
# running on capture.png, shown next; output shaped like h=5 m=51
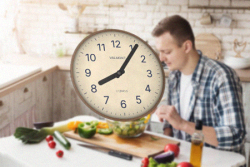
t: h=8 m=6
